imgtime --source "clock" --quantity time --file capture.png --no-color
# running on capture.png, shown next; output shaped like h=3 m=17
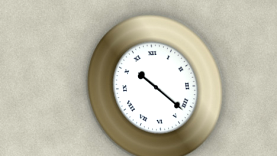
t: h=10 m=22
